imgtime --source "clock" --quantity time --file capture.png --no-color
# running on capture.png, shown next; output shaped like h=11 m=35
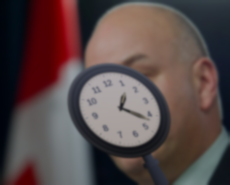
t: h=1 m=22
